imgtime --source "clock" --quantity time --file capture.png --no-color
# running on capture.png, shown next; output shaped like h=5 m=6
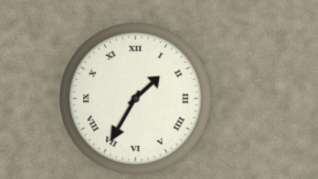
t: h=1 m=35
